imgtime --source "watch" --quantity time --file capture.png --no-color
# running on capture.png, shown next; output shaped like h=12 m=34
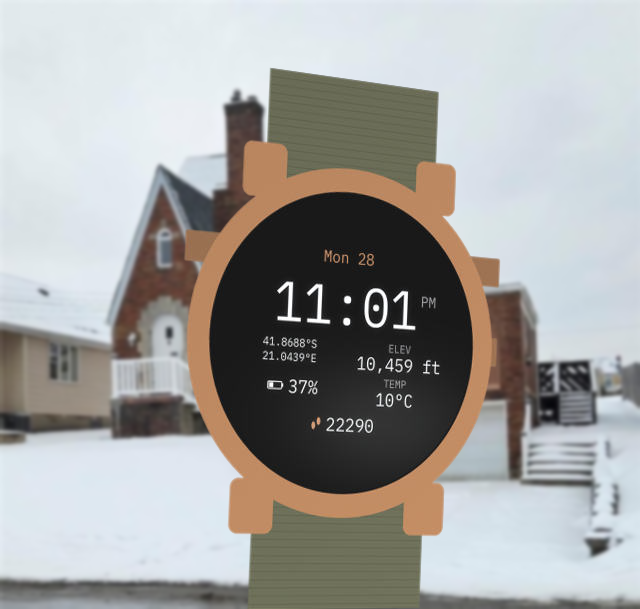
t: h=11 m=1
